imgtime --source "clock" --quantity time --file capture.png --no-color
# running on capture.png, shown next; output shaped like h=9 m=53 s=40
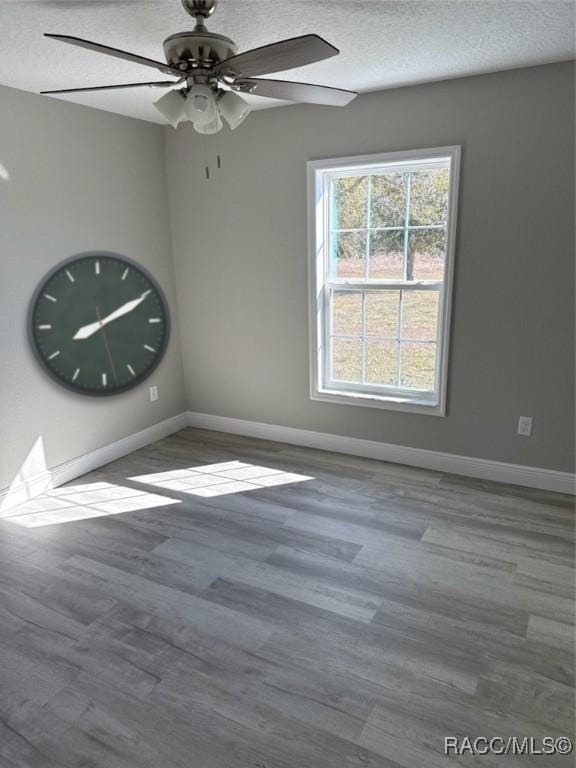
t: h=8 m=10 s=28
